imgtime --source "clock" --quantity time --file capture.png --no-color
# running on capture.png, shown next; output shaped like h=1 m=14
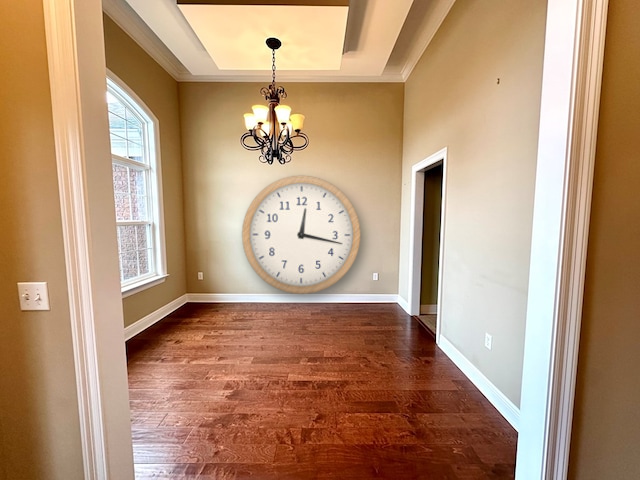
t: h=12 m=17
